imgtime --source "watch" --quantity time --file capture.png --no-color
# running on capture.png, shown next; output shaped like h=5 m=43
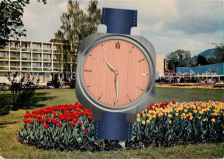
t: h=10 m=29
